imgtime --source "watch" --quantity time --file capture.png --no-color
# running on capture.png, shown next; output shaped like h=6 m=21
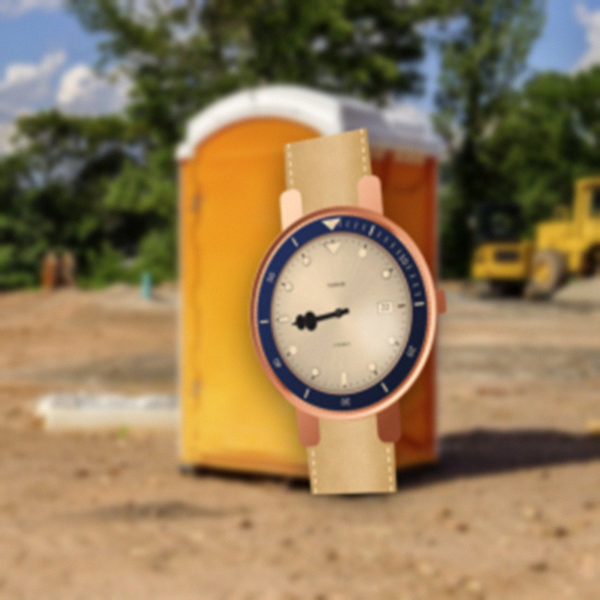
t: h=8 m=44
